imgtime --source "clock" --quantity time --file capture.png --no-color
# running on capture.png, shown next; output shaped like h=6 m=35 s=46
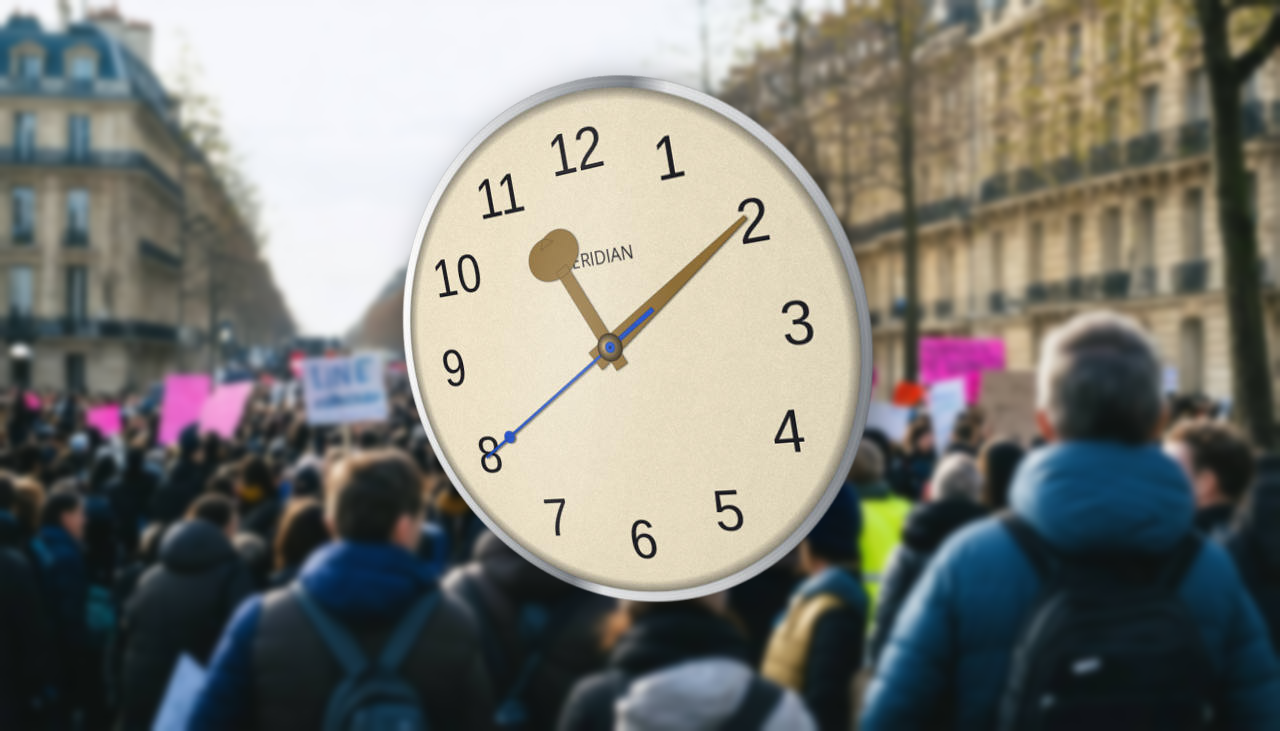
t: h=11 m=9 s=40
